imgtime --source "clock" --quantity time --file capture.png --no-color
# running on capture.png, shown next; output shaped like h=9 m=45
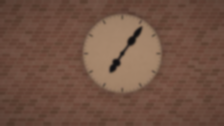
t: h=7 m=6
